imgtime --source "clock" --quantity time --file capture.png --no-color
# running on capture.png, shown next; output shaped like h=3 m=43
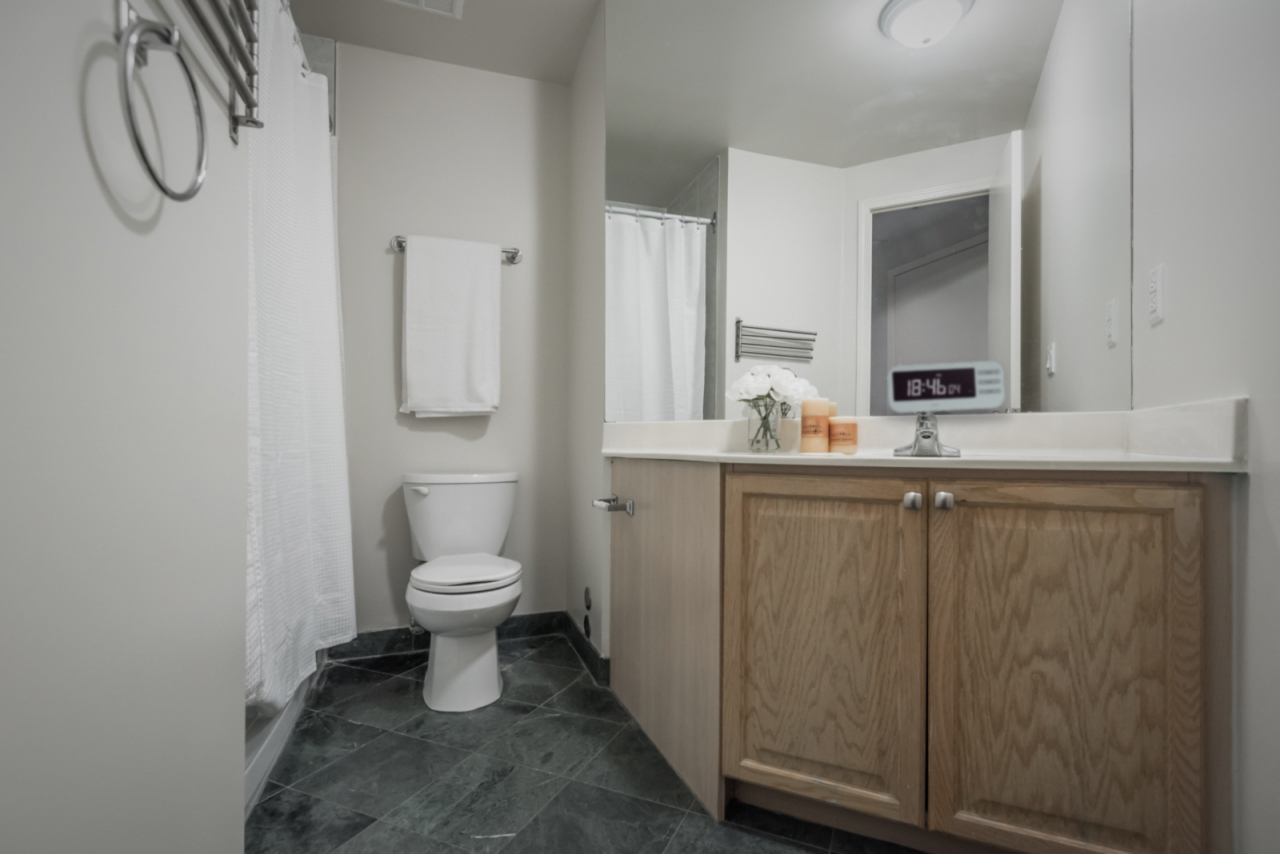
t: h=18 m=46
